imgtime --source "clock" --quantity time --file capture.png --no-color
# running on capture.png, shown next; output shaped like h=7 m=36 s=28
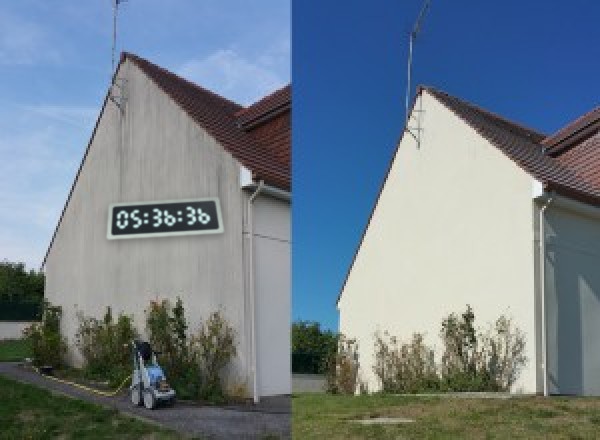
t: h=5 m=36 s=36
